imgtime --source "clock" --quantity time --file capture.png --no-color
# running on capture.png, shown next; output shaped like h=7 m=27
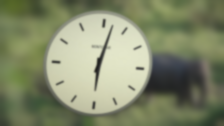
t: h=6 m=2
